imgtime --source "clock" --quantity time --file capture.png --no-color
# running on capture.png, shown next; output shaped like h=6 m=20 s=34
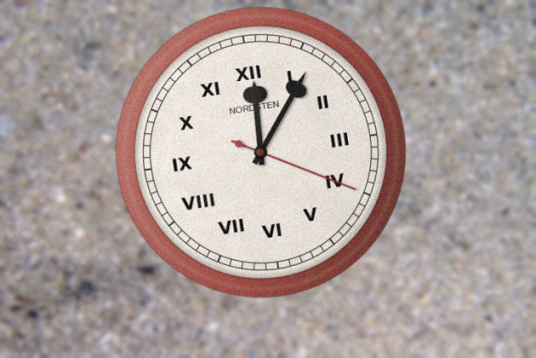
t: h=12 m=6 s=20
